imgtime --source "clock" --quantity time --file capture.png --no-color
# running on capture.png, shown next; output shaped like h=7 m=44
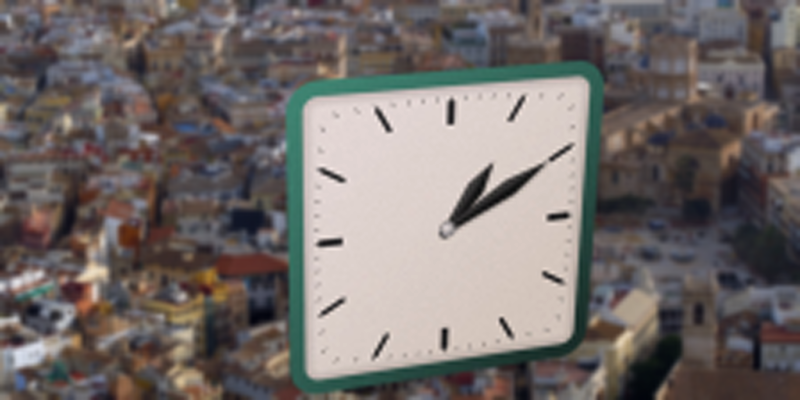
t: h=1 m=10
